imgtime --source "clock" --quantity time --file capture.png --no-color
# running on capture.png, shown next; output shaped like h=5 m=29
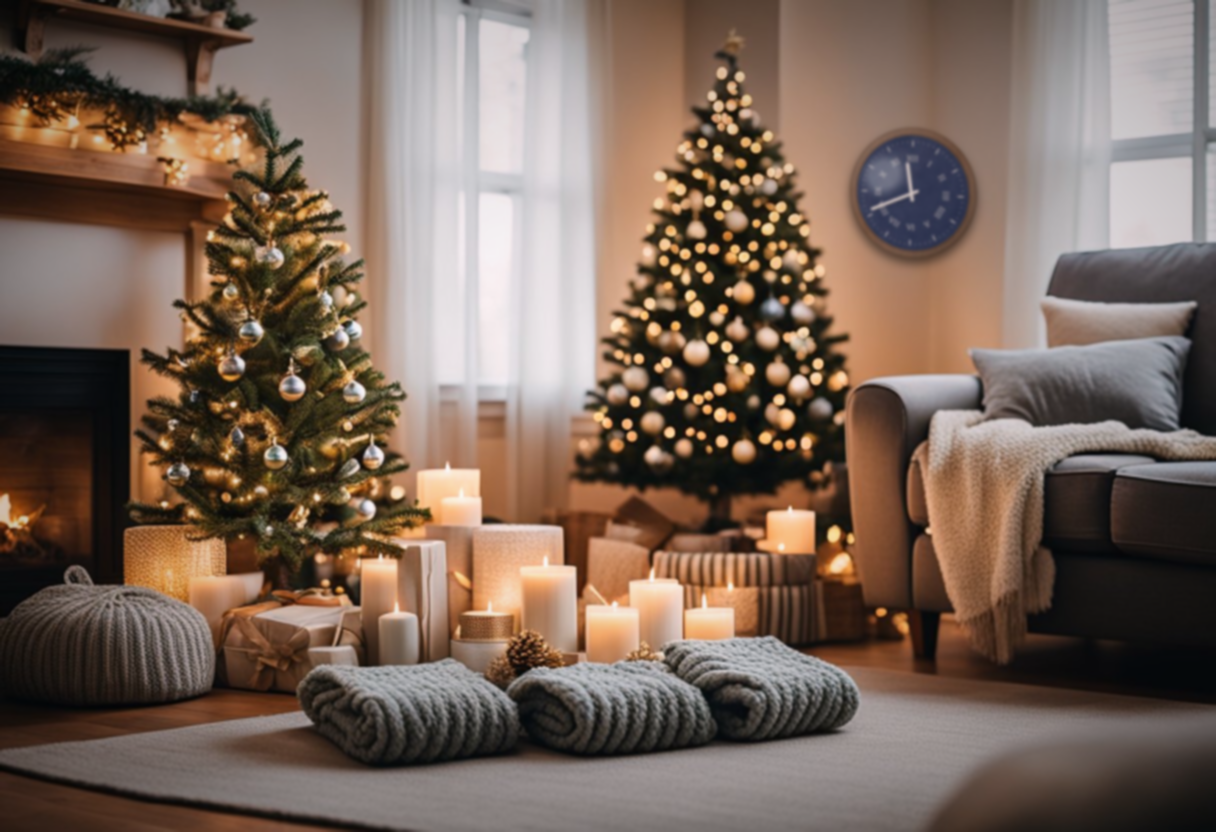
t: h=11 m=41
